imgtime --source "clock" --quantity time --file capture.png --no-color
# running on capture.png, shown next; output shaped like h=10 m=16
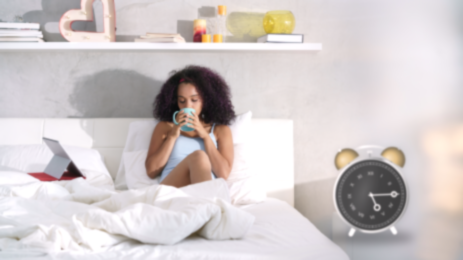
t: h=5 m=15
